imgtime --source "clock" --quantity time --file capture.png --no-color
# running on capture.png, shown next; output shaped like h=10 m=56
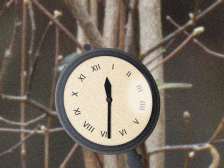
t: h=12 m=34
